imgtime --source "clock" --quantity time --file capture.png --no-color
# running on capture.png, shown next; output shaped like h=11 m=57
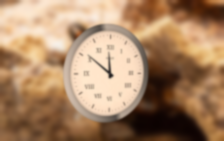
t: h=11 m=51
